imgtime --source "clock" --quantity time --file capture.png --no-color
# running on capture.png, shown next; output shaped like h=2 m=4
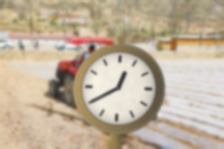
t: h=12 m=40
